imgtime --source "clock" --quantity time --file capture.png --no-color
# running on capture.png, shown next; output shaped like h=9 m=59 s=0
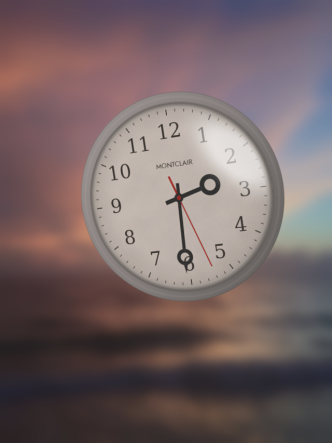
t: h=2 m=30 s=27
